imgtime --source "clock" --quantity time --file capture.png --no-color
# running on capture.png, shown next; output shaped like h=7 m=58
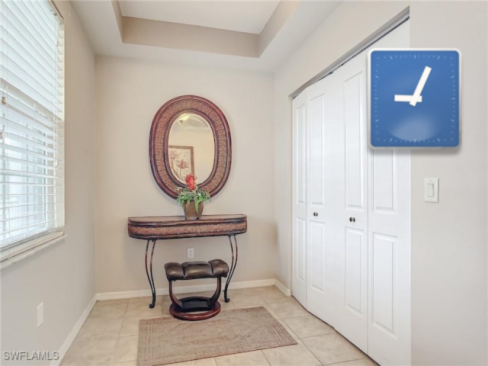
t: h=9 m=4
